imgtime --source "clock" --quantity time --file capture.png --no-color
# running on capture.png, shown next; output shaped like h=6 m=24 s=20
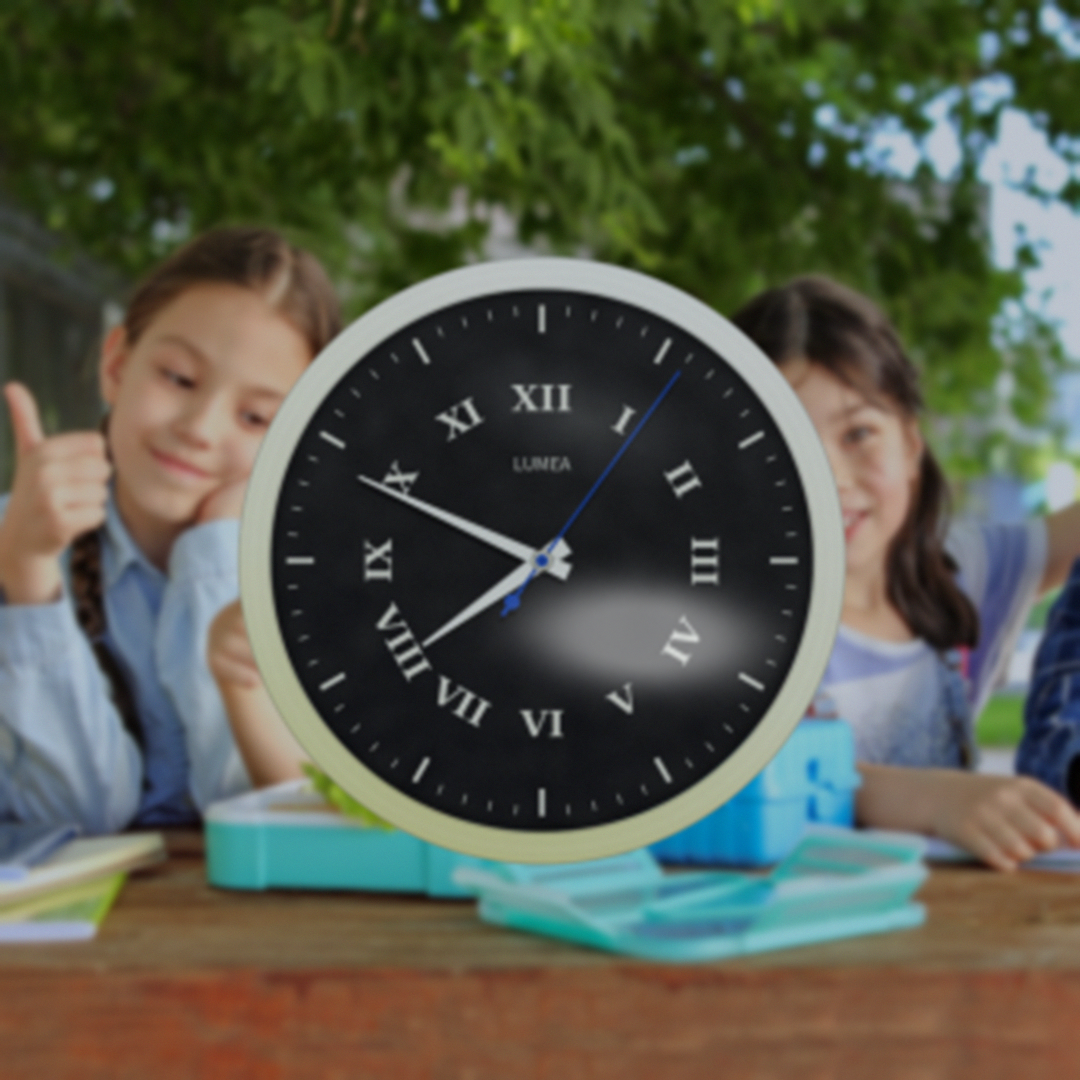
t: h=7 m=49 s=6
